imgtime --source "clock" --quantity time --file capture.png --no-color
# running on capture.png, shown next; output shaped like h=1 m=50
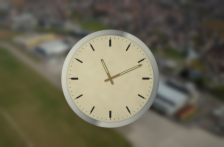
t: h=11 m=11
